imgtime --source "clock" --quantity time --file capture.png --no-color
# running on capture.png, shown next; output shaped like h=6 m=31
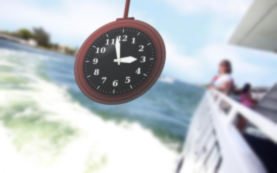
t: h=2 m=58
